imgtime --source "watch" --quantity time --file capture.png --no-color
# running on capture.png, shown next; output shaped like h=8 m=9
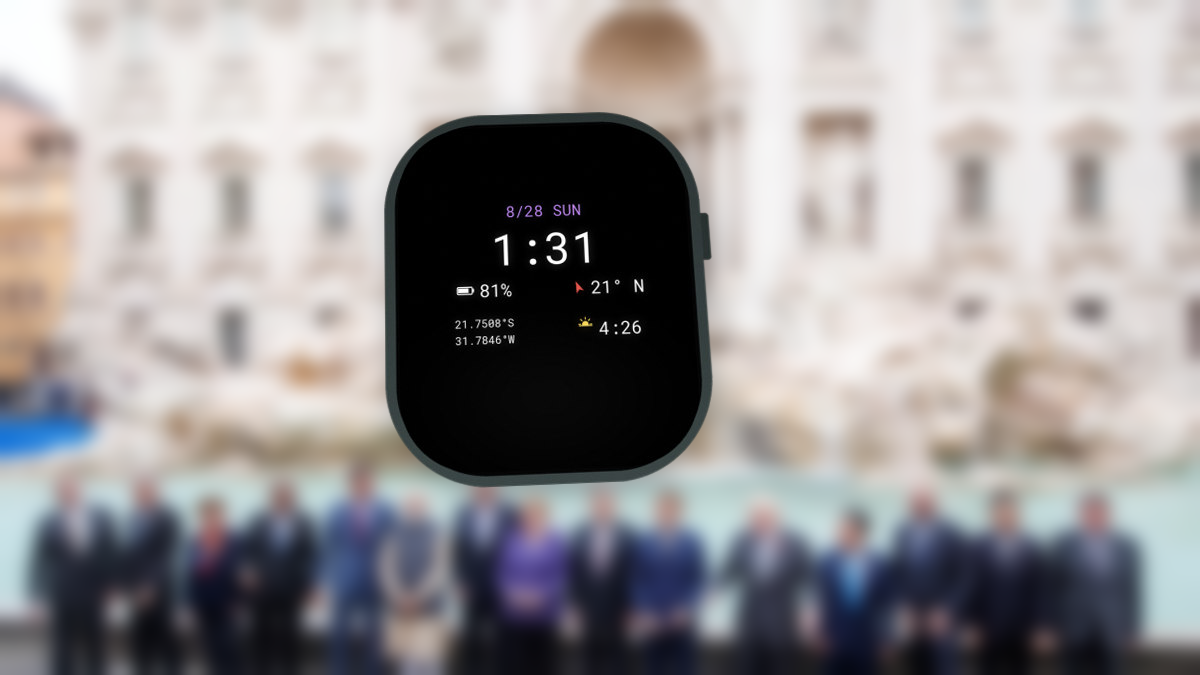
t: h=1 m=31
